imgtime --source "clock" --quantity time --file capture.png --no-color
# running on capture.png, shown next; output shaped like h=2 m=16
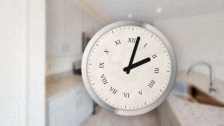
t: h=2 m=2
